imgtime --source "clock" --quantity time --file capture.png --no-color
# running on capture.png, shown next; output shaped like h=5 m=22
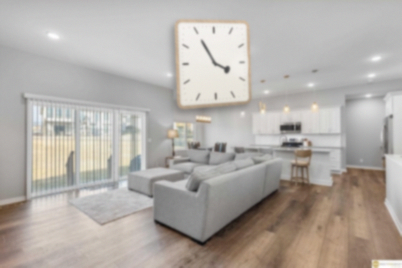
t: h=3 m=55
